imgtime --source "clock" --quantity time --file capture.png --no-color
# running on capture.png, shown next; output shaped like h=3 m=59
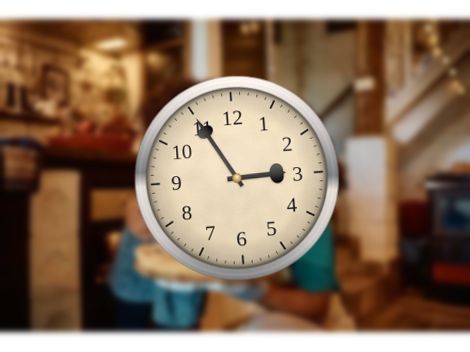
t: h=2 m=55
